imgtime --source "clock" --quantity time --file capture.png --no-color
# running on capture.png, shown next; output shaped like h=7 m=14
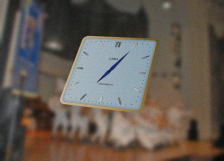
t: h=7 m=5
